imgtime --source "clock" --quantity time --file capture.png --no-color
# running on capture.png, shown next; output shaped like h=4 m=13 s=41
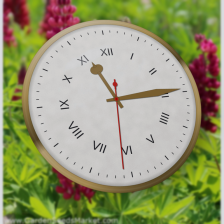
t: h=11 m=14 s=31
